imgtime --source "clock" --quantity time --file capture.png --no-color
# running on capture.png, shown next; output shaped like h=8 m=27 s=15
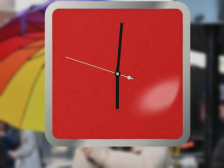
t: h=6 m=0 s=48
